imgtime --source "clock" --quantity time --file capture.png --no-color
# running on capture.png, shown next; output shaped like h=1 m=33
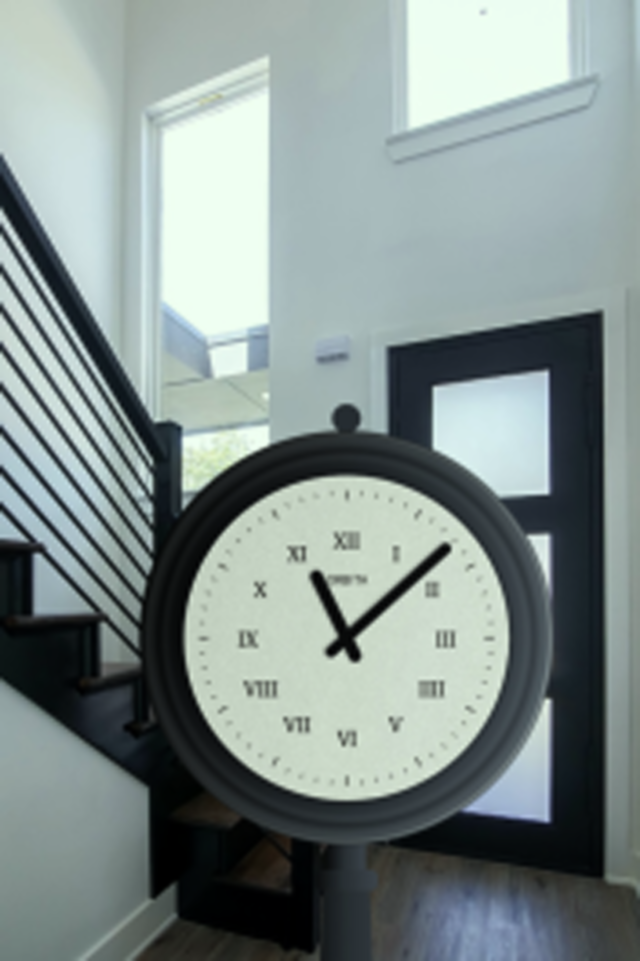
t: h=11 m=8
